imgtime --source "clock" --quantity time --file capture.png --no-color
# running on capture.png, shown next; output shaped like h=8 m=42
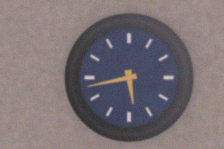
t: h=5 m=43
